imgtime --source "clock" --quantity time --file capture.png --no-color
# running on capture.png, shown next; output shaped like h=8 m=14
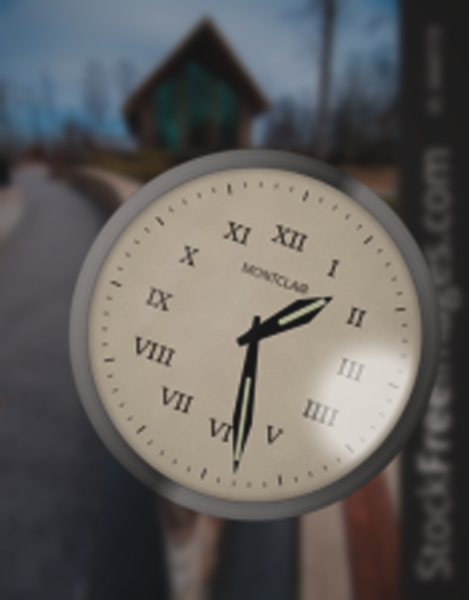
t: h=1 m=28
